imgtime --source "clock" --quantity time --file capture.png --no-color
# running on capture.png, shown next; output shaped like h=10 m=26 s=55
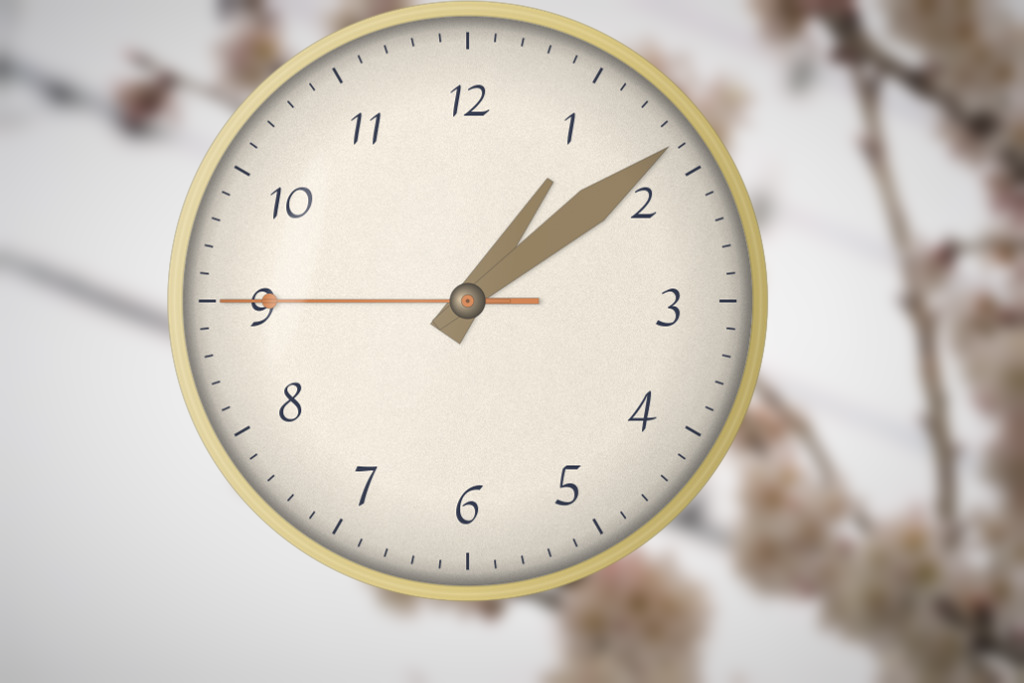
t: h=1 m=8 s=45
